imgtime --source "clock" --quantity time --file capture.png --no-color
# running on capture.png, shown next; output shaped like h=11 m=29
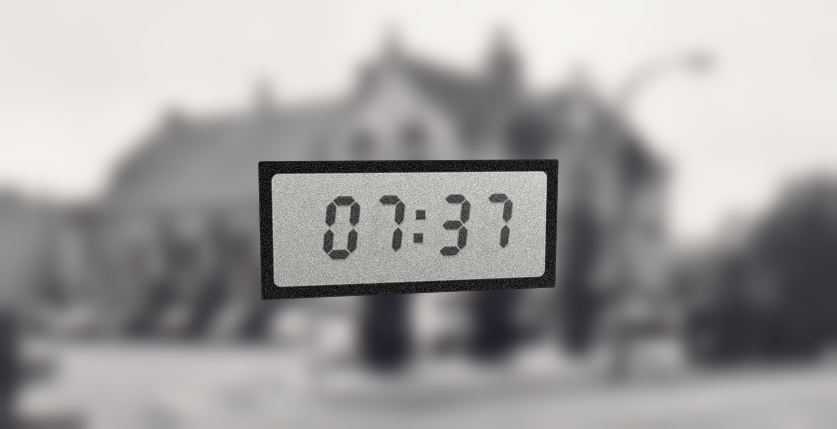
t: h=7 m=37
